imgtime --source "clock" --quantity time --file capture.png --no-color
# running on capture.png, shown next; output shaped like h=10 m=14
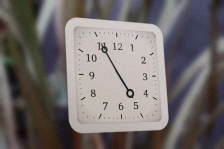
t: h=4 m=55
